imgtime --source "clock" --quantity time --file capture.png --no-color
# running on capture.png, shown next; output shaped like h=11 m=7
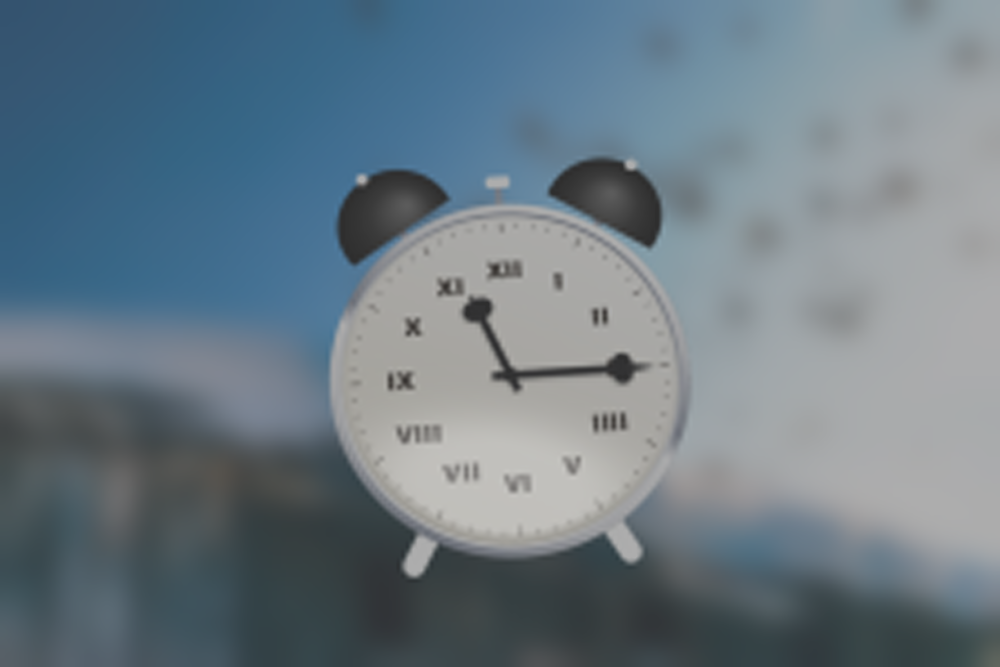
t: h=11 m=15
